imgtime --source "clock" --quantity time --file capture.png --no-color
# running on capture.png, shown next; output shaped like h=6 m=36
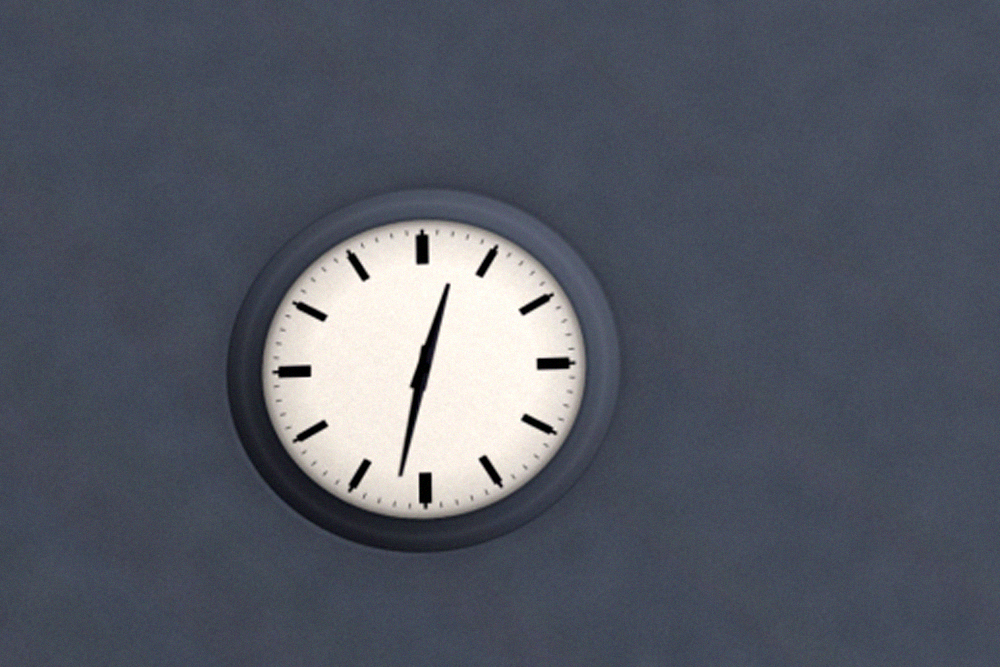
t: h=12 m=32
